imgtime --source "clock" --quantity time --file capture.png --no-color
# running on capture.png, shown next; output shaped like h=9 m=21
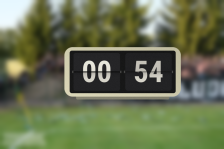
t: h=0 m=54
